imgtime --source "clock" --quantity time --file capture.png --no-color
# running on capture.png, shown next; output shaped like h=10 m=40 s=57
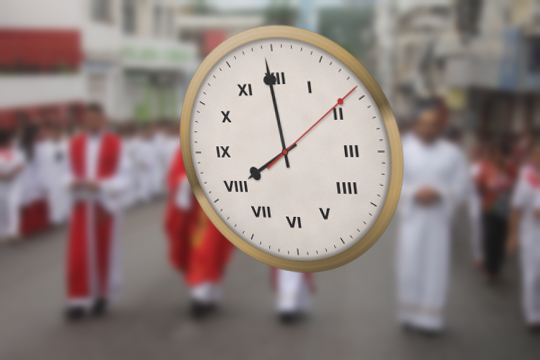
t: h=7 m=59 s=9
